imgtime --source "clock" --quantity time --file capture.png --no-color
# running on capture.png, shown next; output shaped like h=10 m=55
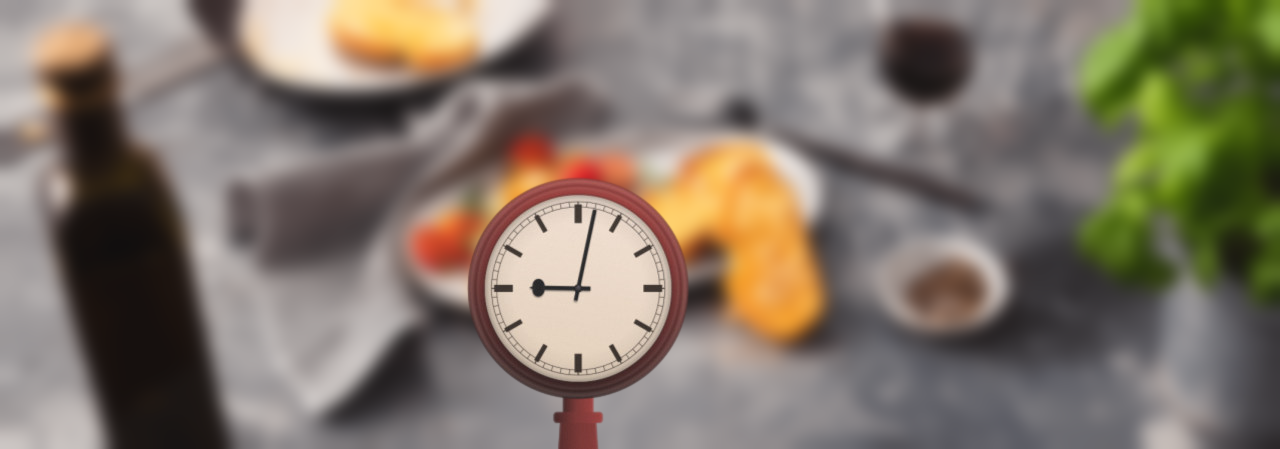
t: h=9 m=2
